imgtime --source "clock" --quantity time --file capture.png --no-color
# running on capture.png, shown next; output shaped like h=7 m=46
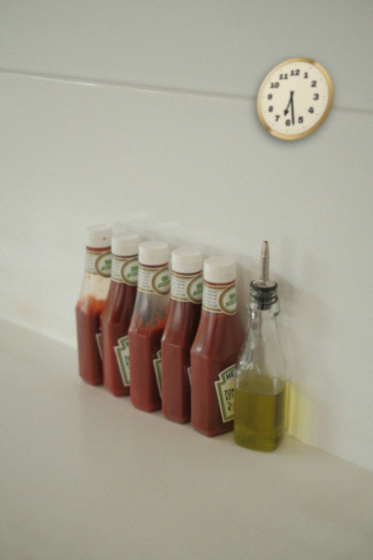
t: h=6 m=28
